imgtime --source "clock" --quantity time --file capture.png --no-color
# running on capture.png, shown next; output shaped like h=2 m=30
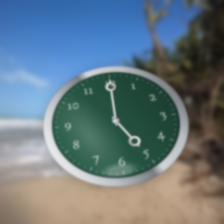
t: h=5 m=0
